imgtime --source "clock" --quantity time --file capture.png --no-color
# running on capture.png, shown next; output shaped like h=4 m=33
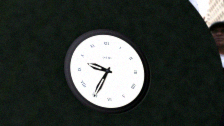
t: h=9 m=35
